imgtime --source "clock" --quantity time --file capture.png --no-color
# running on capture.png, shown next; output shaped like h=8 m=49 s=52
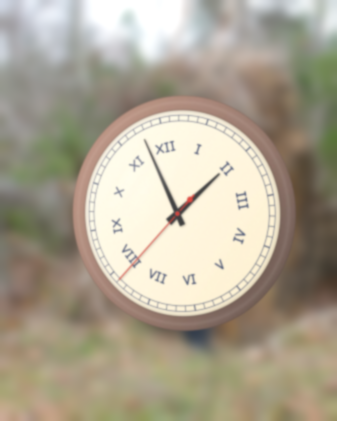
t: h=1 m=57 s=39
